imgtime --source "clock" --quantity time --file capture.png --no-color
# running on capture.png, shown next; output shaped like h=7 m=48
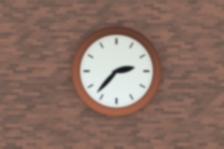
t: h=2 m=37
